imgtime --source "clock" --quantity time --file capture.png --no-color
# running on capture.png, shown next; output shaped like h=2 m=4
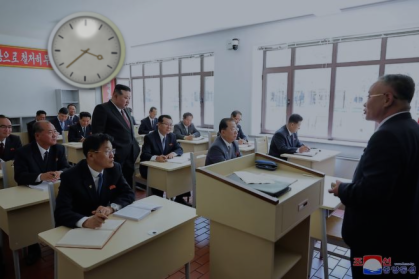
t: h=3 m=38
